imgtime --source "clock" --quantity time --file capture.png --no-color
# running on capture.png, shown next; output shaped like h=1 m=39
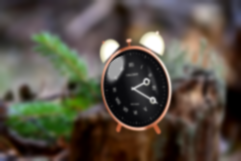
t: h=2 m=20
